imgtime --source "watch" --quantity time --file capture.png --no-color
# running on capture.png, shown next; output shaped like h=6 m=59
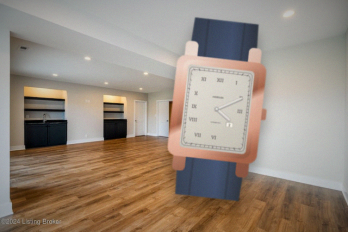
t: h=4 m=10
